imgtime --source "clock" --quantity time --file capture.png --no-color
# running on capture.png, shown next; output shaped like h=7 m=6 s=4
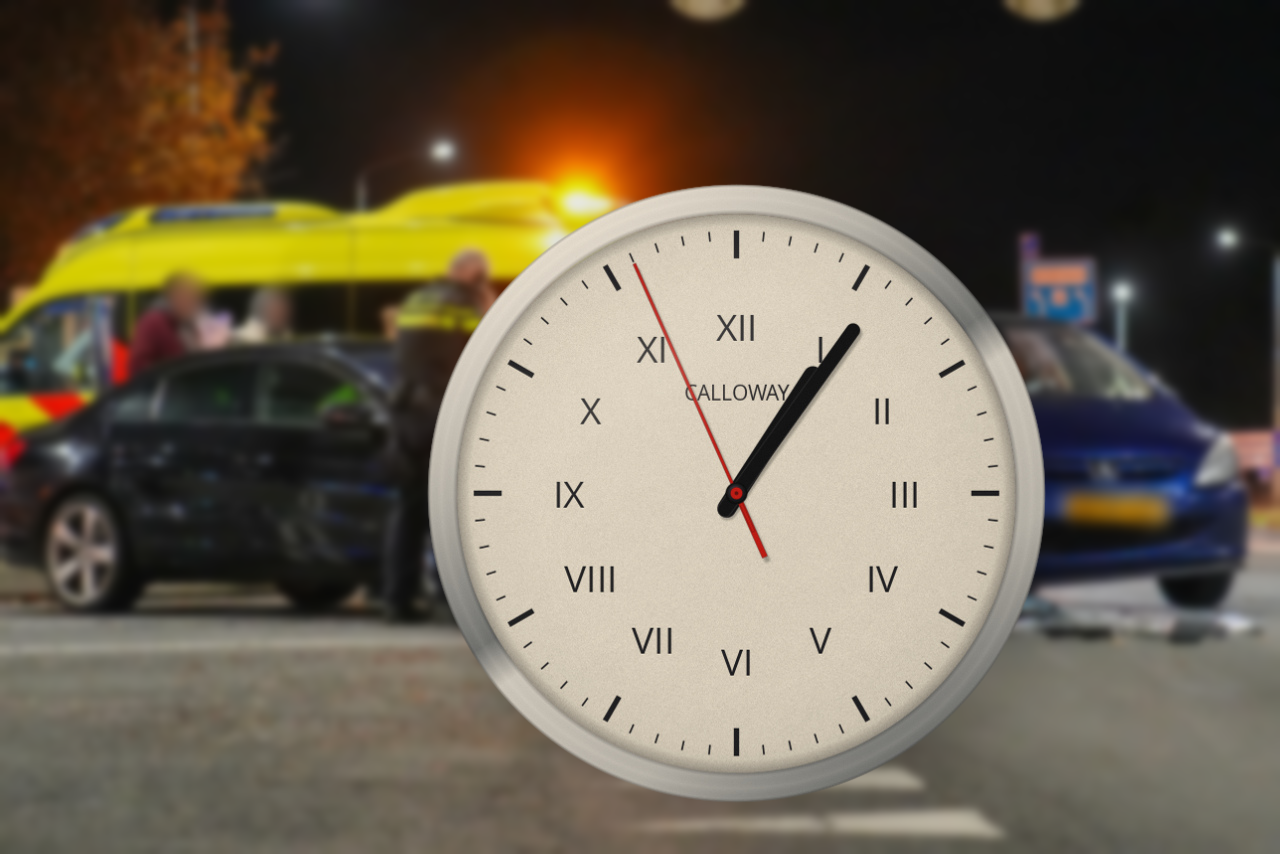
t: h=1 m=5 s=56
